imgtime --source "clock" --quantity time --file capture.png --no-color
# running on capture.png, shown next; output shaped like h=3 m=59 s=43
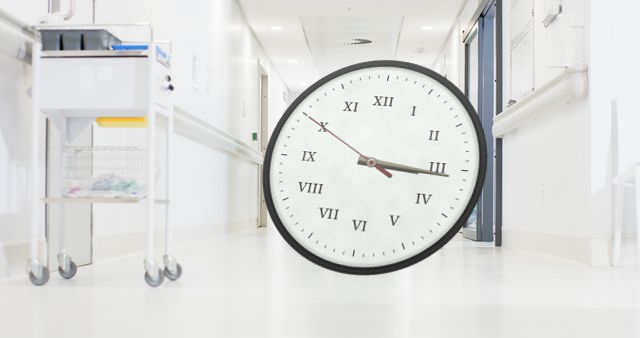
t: h=3 m=15 s=50
